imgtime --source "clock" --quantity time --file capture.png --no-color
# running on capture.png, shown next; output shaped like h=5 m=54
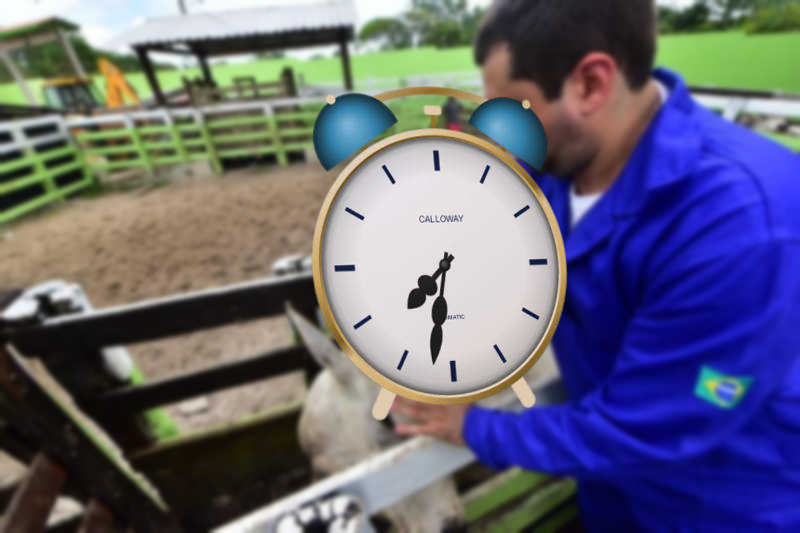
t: h=7 m=32
